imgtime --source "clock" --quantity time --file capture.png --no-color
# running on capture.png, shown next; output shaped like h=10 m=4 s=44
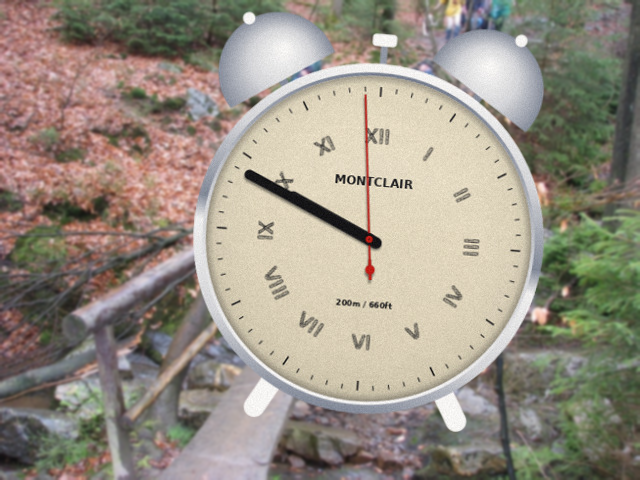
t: h=9 m=48 s=59
